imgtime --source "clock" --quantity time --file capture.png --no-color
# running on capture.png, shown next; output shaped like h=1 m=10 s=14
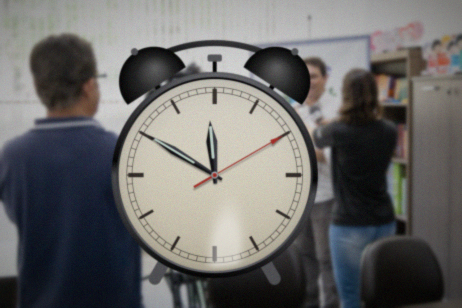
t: h=11 m=50 s=10
